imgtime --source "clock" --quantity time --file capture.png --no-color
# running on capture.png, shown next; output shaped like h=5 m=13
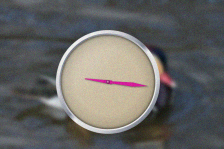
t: h=9 m=16
